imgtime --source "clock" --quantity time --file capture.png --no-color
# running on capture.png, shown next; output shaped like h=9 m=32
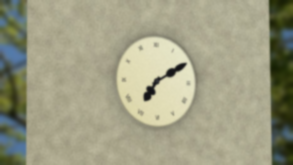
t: h=7 m=10
